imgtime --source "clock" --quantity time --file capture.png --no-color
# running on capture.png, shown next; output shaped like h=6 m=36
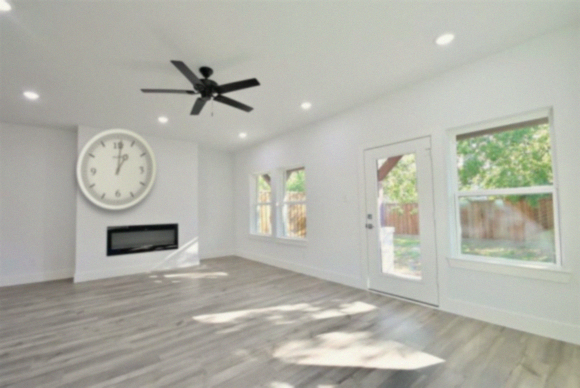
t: h=1 m=1
